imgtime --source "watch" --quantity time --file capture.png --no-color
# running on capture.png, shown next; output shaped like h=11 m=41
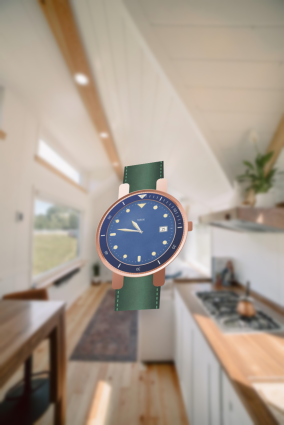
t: h=10 m=47
